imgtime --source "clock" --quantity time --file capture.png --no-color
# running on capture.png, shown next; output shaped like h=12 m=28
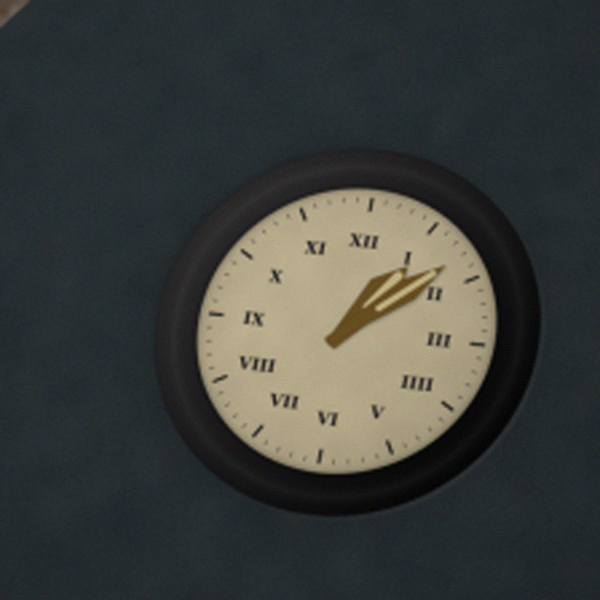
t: h=1 m=8
